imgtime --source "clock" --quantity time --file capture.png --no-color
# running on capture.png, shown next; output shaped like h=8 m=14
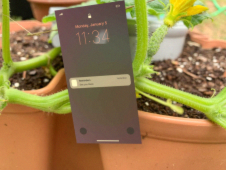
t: h=11 m=34
